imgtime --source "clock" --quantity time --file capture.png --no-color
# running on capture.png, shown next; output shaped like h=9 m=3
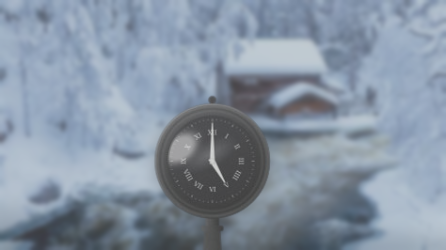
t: h=5 m=0
